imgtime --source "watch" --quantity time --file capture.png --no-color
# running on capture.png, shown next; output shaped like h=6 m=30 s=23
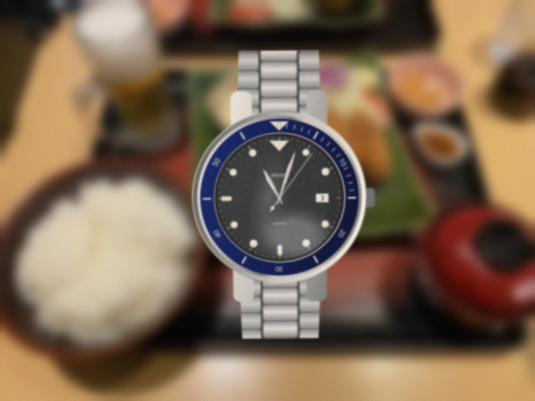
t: h=11 m=3 s=6
